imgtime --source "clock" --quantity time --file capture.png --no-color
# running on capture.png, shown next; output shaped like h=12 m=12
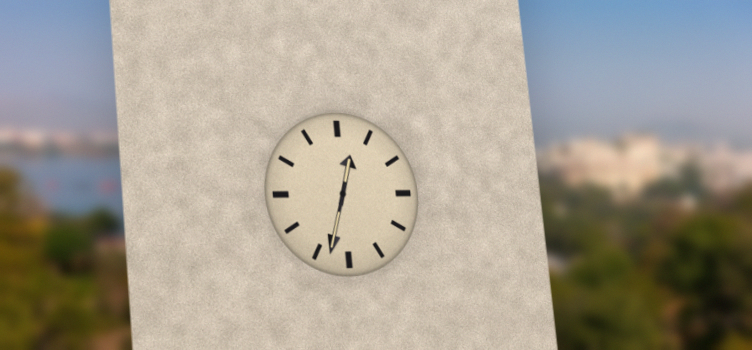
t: h=12 m=33
